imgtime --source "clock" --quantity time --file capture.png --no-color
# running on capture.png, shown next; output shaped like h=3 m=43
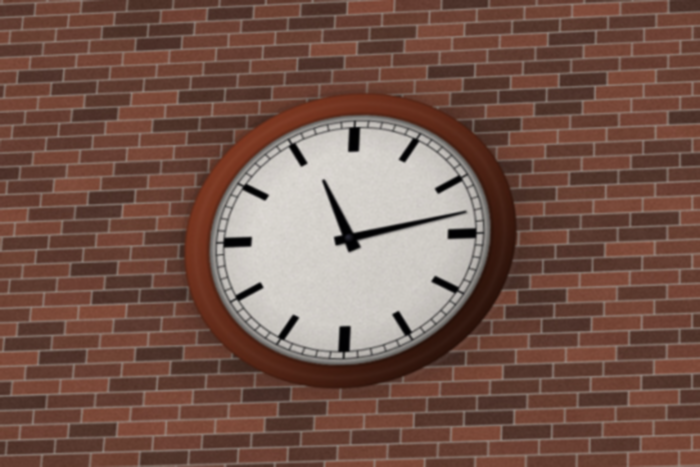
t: h=11 m=13
